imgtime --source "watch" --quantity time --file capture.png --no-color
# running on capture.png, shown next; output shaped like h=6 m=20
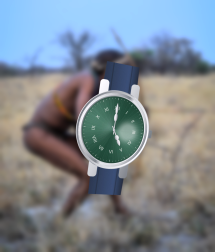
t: h=5 m=0
